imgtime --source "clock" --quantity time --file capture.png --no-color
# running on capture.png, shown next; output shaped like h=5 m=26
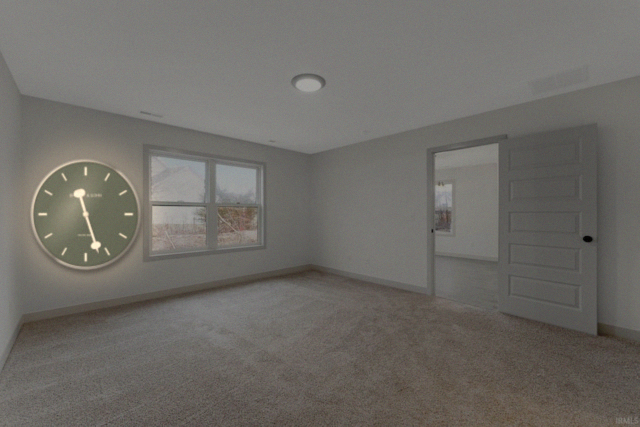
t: h=11 m=27
